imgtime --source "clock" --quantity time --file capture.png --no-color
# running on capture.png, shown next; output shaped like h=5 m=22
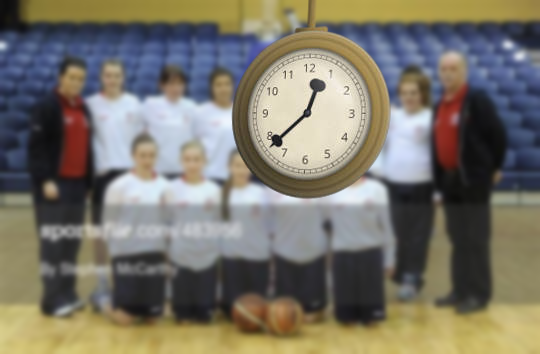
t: h=12 m=38
